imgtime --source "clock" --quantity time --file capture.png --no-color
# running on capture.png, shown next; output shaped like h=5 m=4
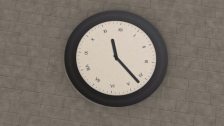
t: h=11 m=22
